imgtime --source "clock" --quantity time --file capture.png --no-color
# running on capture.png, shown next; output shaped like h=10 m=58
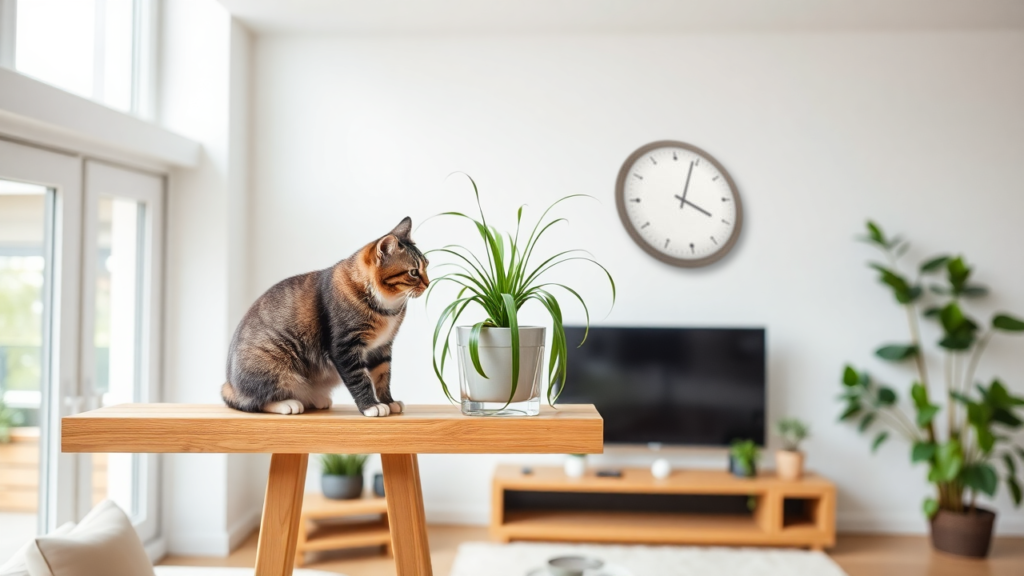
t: h=4 m=4
